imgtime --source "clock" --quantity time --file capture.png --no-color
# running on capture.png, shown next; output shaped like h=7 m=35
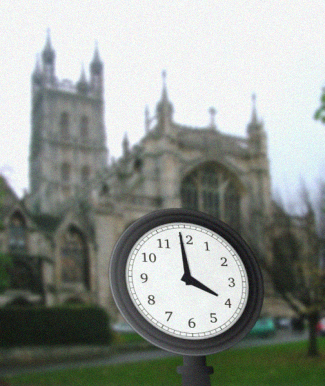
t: h=3 m=59
